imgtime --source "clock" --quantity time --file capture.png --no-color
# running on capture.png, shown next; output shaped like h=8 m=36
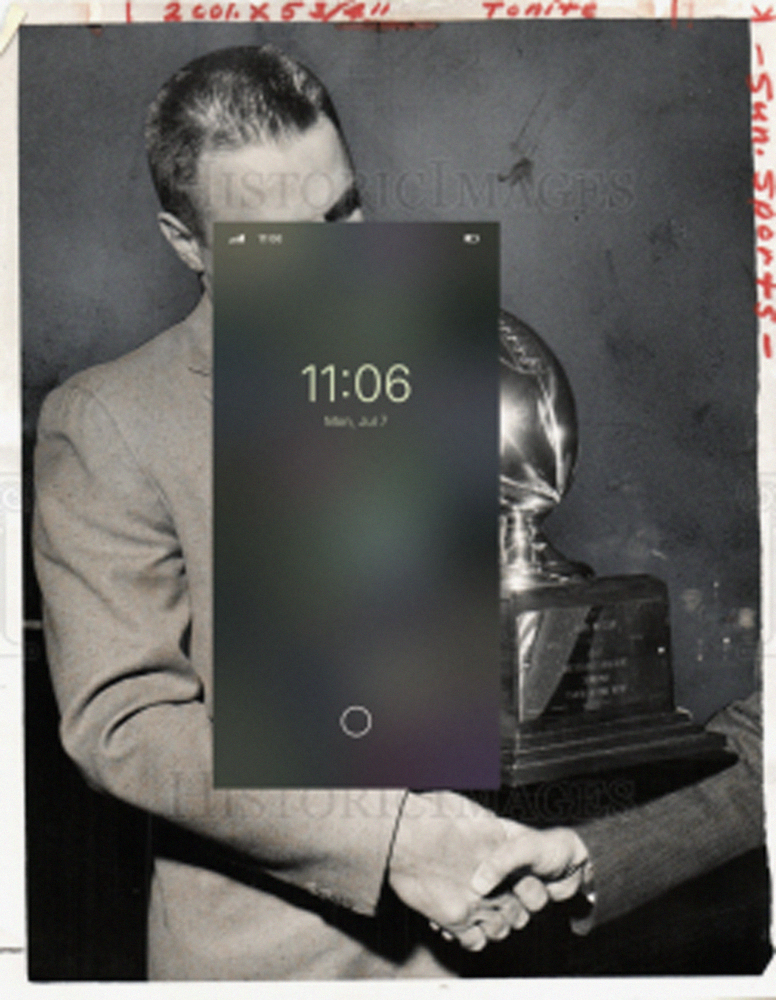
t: h=11 m=6
